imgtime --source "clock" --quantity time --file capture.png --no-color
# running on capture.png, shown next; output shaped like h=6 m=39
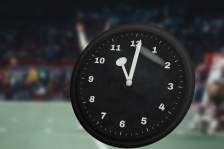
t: h=11 m=1
